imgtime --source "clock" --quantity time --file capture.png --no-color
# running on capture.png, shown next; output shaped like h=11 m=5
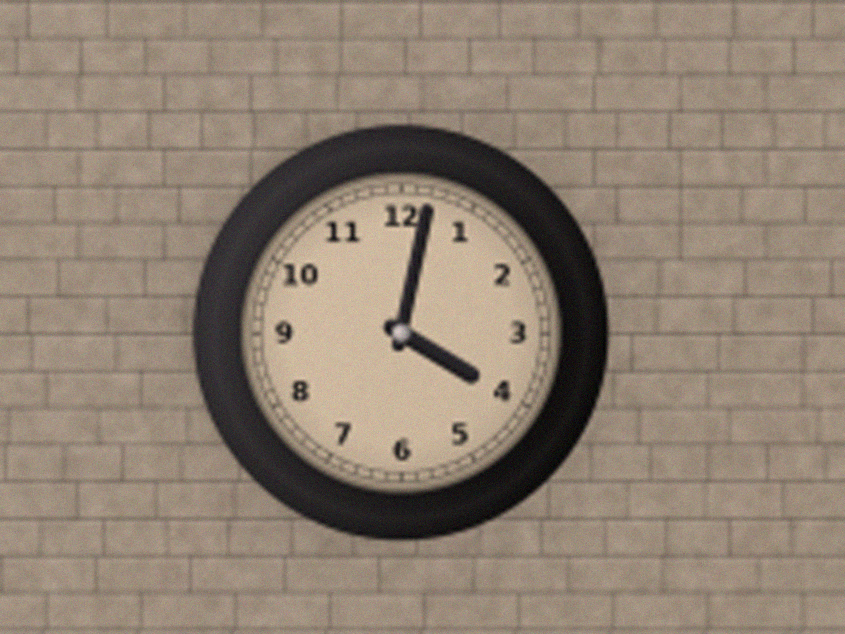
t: h=4 m=2
